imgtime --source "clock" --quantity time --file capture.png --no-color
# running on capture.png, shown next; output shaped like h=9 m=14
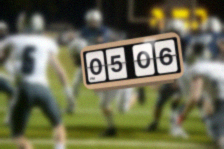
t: h=5 m=6
